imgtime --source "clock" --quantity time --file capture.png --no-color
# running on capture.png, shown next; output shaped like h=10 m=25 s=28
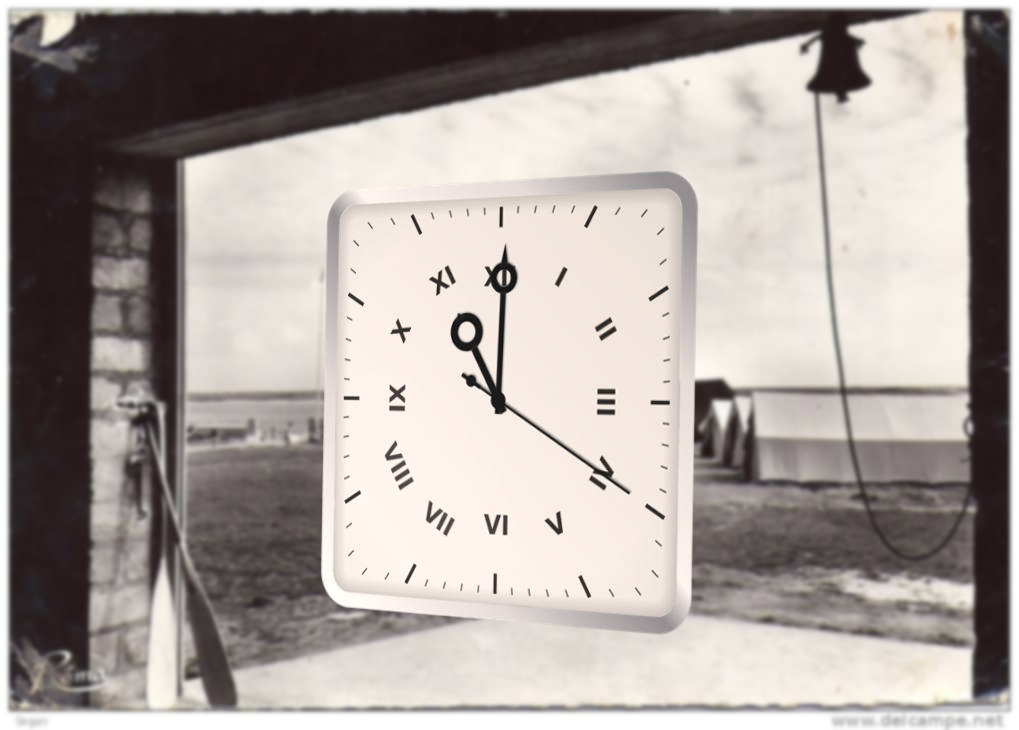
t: h=11 m=0 s=20
